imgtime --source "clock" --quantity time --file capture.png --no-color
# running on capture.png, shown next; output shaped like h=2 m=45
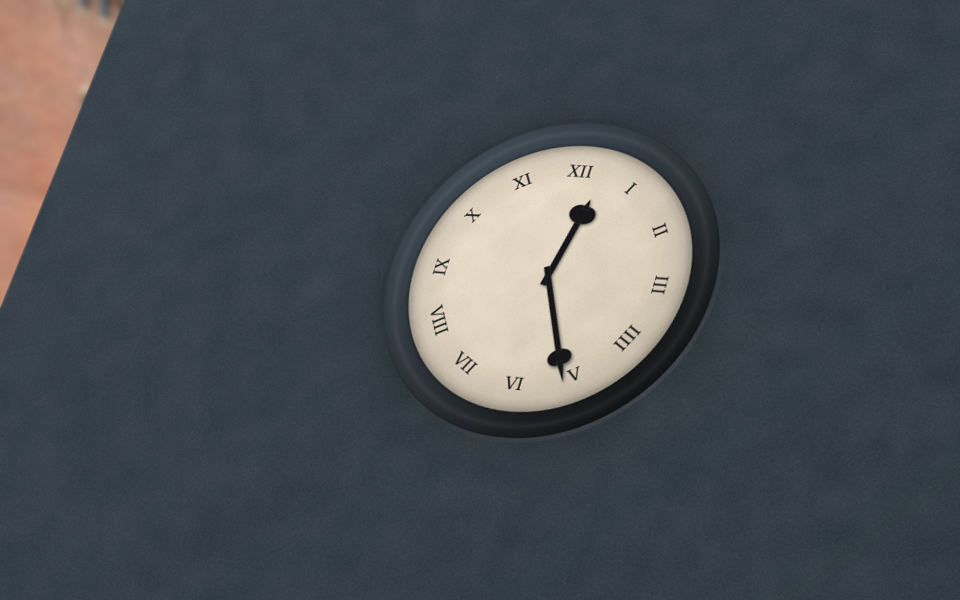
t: h=12 m=26
